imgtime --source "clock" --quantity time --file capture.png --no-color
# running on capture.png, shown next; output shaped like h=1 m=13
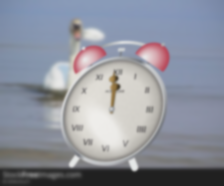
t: h=11 m=59
